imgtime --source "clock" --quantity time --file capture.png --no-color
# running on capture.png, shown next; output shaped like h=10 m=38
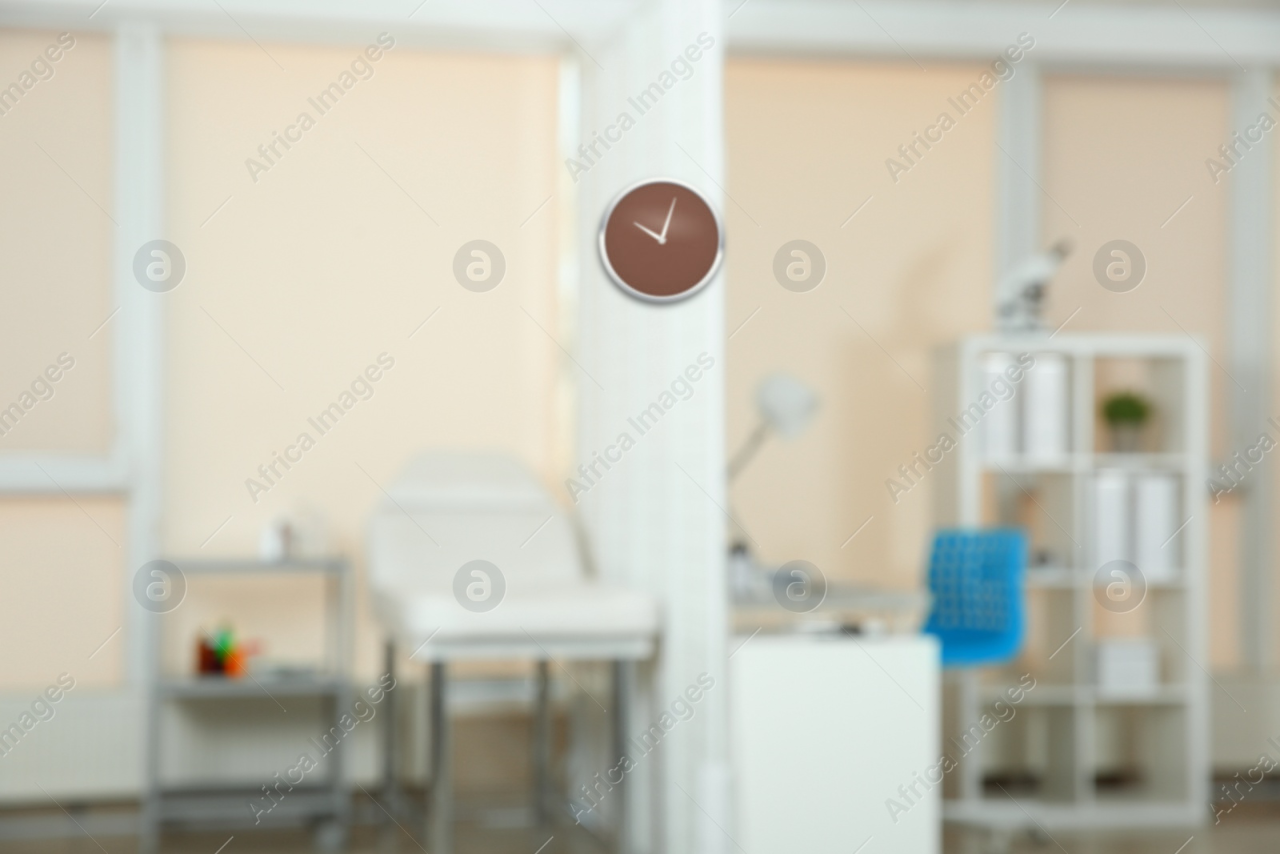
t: h=10 m=3
